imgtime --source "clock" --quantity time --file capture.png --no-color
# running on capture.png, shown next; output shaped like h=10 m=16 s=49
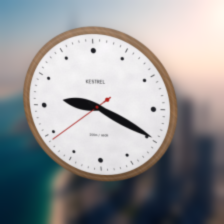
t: h=9 m=19 s=39
